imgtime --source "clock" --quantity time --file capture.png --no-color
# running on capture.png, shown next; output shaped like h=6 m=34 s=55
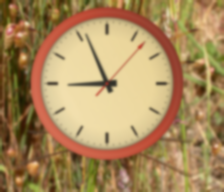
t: h=8 m=56 s=7
